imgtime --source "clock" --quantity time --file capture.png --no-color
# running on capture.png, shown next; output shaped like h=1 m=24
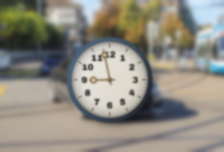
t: h=8 m=58
